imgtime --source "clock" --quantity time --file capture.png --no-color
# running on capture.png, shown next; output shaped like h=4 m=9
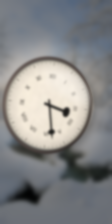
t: h=3 m=28
